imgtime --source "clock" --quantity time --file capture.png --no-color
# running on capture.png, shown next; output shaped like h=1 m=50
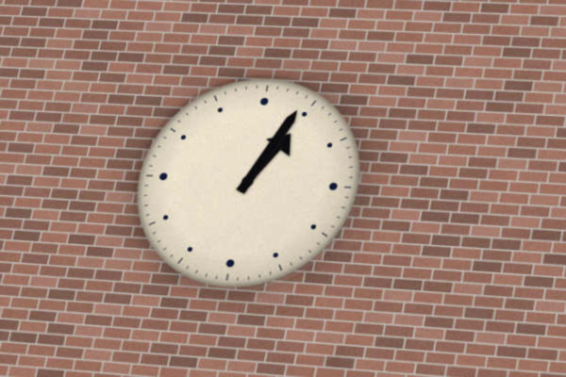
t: h=1 m=4
